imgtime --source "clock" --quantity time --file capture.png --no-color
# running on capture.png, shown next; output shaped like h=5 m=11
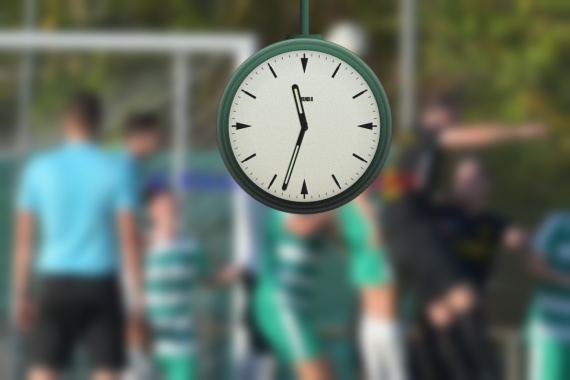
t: h=11 m=33
